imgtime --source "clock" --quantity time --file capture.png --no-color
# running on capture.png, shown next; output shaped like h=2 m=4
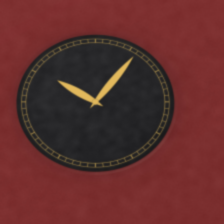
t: h=10 m=6
